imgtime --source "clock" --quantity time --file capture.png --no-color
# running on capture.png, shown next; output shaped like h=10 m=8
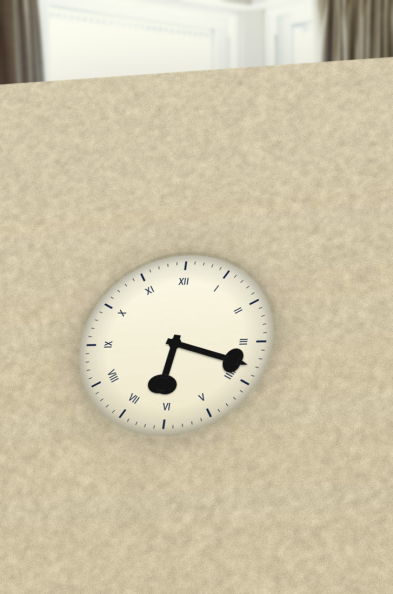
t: h=6 m=18
